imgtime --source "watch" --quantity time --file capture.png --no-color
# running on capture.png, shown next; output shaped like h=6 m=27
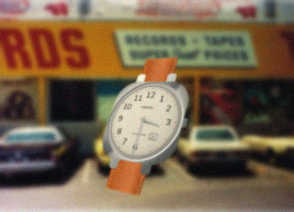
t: h=3 m=30
